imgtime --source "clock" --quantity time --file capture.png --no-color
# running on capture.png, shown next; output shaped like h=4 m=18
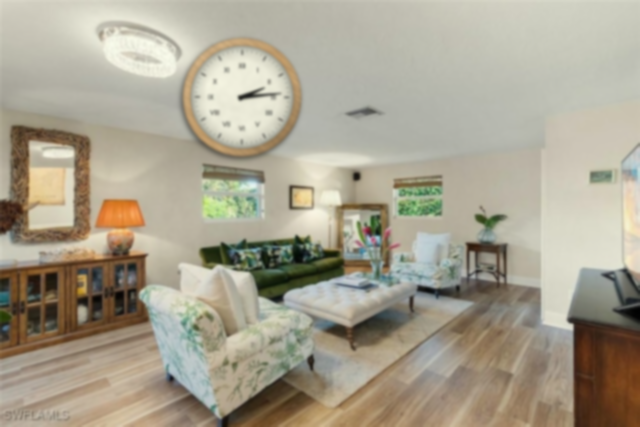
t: h=2 m=14
